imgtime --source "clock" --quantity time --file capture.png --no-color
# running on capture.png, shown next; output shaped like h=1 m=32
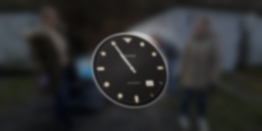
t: h=10 m=55
